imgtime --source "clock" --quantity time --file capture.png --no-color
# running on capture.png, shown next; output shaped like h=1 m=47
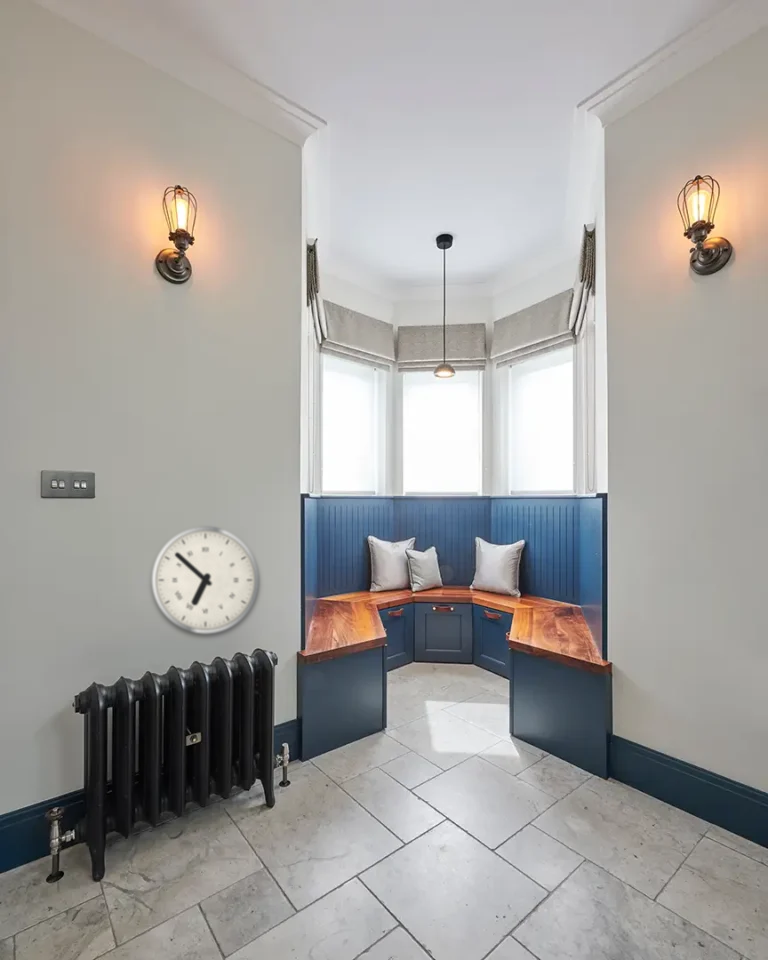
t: h=6 m=52
